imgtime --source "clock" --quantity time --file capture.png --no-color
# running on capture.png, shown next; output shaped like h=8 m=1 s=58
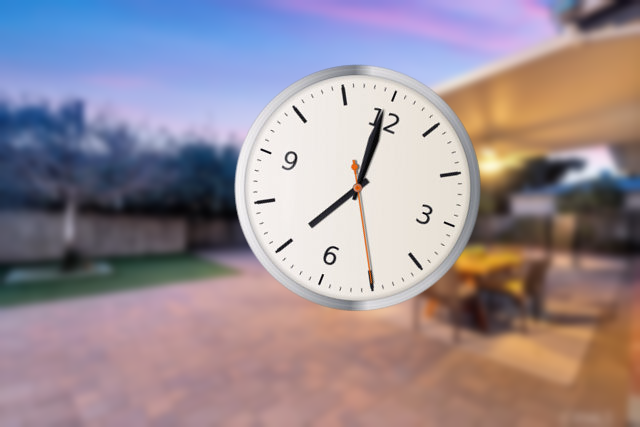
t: h=6 m=59 s=25
